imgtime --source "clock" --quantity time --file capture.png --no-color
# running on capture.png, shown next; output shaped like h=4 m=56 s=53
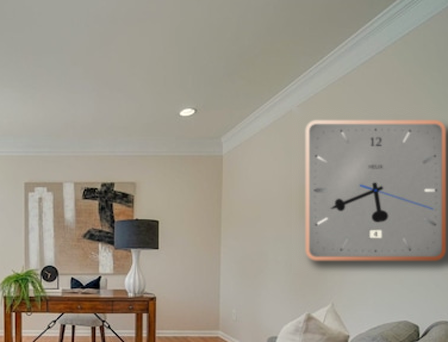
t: h=5 m=41 s=18
